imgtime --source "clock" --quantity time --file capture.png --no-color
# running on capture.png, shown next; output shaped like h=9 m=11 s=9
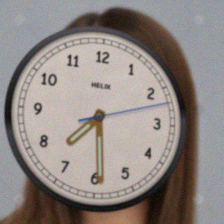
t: h=7 m=29 s=12
